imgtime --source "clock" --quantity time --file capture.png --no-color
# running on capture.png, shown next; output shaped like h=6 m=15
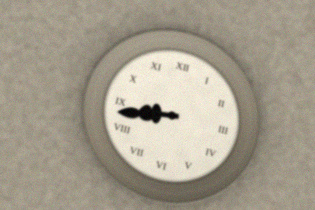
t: h=8 m=43
